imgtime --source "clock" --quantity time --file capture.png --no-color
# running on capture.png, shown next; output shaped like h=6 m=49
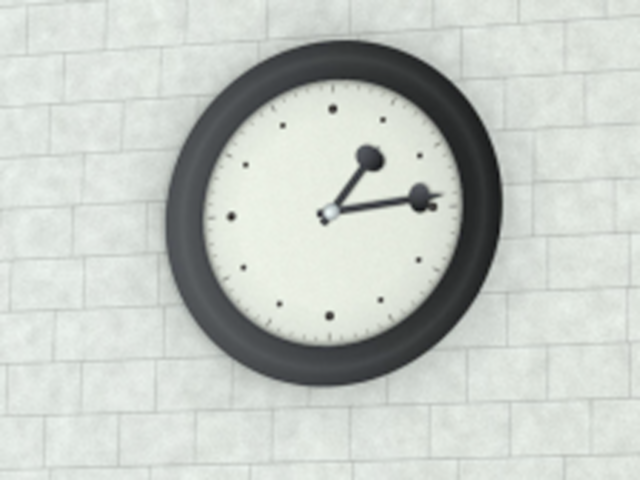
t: h=1 m=14
